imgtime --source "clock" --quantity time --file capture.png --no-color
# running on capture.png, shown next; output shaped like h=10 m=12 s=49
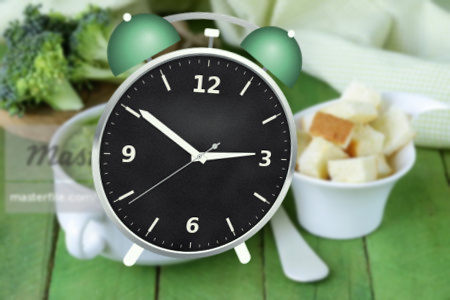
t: h=2 m=50 s=39
